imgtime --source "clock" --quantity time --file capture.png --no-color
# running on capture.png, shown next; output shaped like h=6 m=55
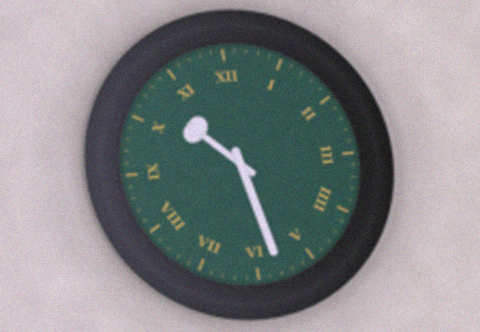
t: h=10 m=28
